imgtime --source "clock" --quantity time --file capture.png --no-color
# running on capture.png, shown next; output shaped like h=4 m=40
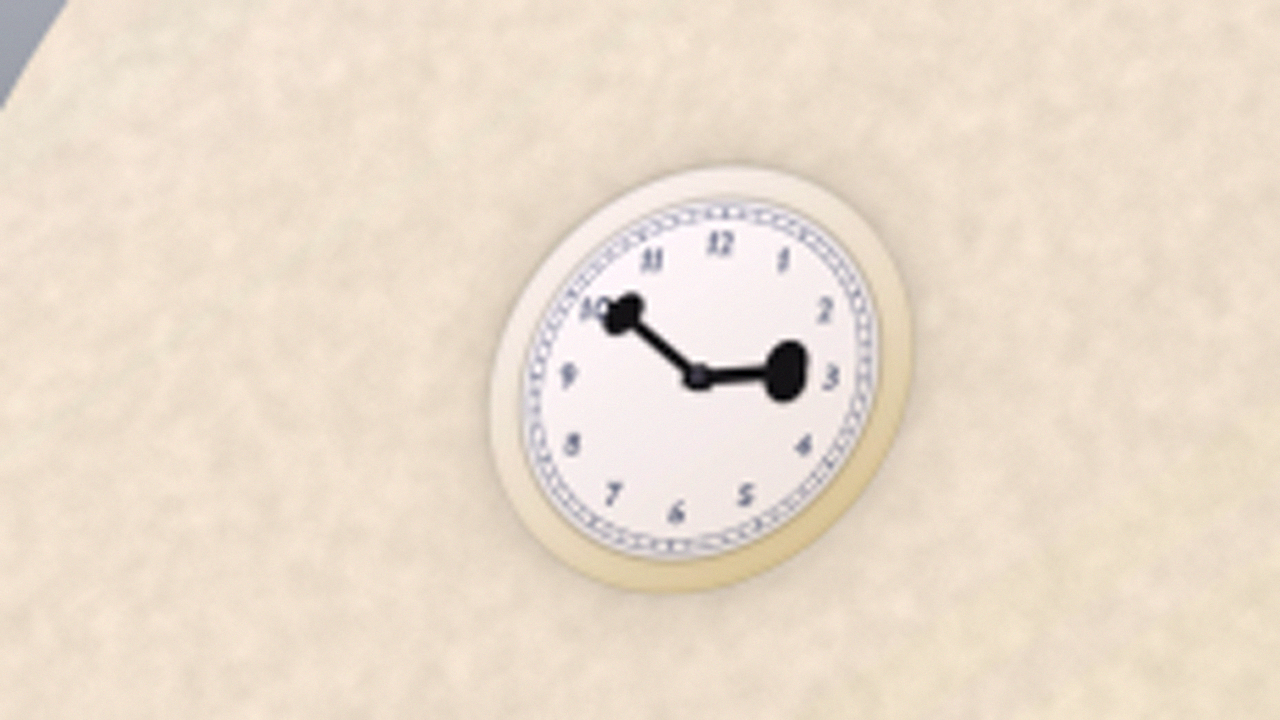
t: h=2 m=51
